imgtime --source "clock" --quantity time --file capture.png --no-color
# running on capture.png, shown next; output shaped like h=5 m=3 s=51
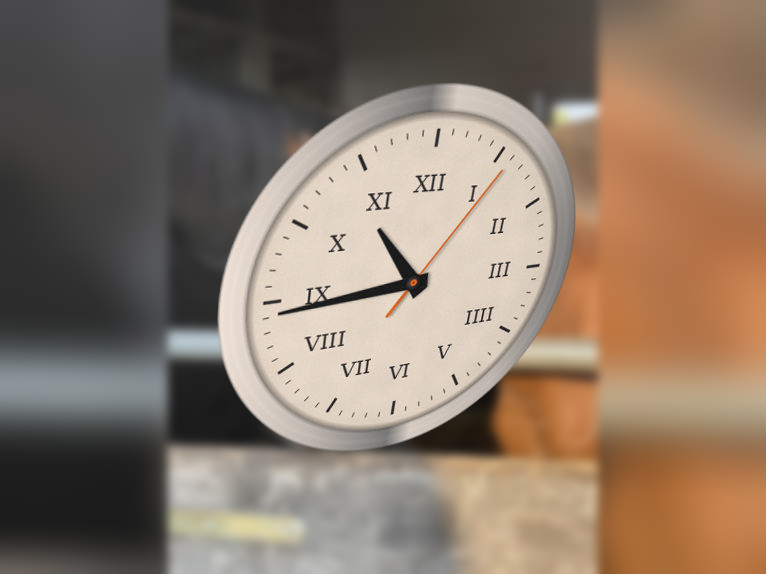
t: h=10 m=44 s=6
